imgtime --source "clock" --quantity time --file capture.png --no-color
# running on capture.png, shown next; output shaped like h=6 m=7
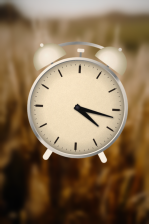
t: h=4 m=17
